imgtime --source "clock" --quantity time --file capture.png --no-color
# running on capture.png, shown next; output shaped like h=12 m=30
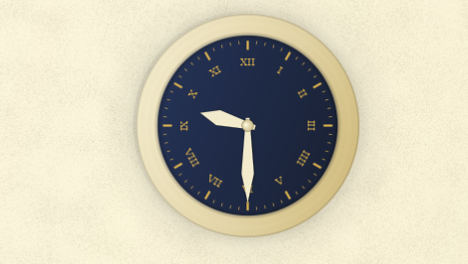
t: h=9 m=30
